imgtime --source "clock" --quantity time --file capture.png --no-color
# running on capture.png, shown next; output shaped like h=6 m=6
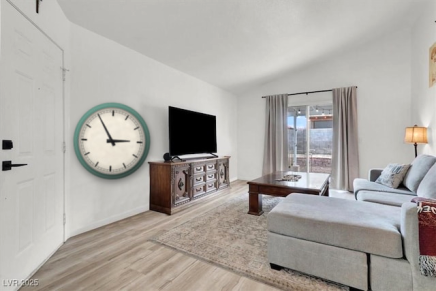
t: h=2 m=55
